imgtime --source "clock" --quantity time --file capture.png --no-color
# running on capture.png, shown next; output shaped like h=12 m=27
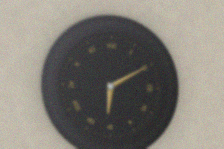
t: h=6 m=10
